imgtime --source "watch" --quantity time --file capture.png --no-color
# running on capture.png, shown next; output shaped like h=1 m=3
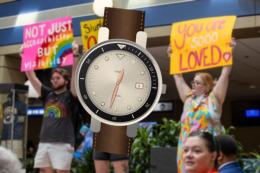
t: h=12 m=32
